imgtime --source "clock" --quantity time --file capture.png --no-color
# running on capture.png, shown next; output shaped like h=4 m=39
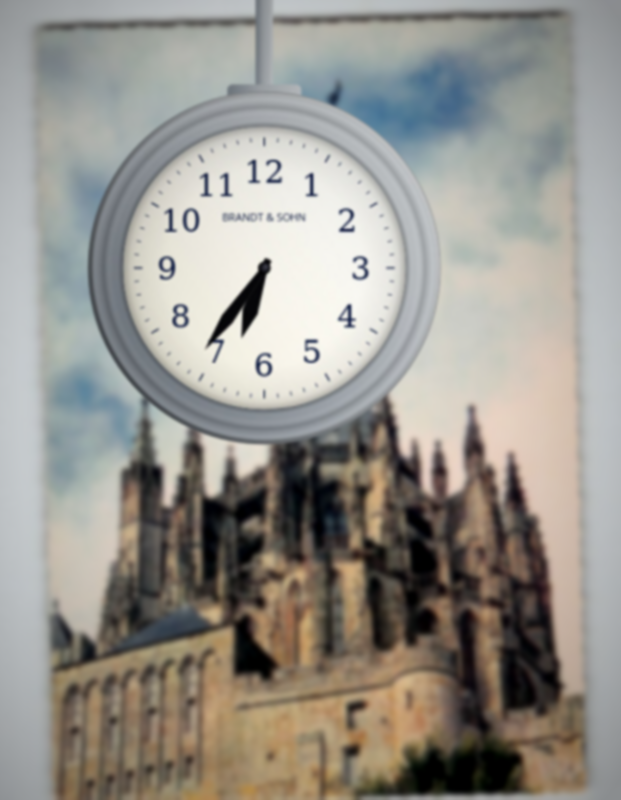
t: h=6 m=36
